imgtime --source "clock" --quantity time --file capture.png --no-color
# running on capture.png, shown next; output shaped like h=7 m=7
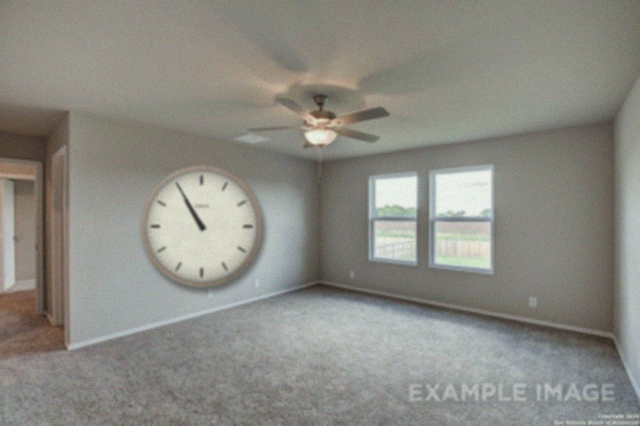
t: h=10 m=55
